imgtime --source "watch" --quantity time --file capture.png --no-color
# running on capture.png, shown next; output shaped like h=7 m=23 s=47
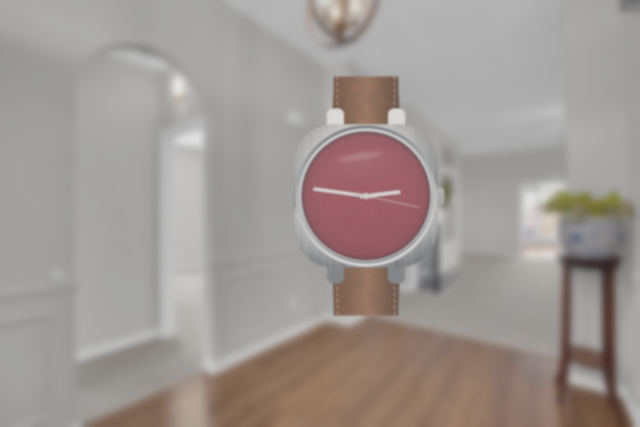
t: h=2 m=46 s=17
